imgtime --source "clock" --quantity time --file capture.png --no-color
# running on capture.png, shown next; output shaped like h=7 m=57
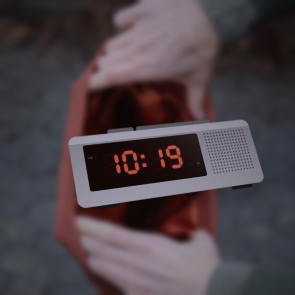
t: h=10 m=19
